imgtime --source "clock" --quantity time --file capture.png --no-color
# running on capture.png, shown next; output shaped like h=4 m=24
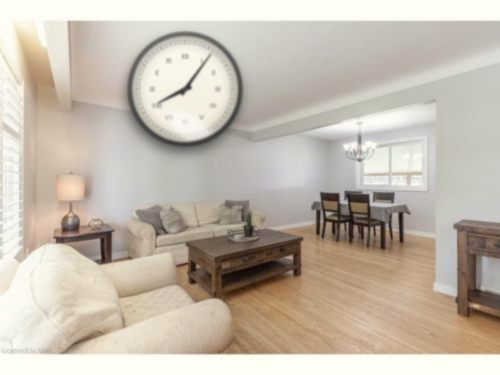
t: h=8 m=6
